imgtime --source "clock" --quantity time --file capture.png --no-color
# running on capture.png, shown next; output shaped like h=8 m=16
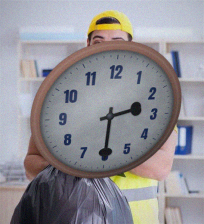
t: h=2 m=30
